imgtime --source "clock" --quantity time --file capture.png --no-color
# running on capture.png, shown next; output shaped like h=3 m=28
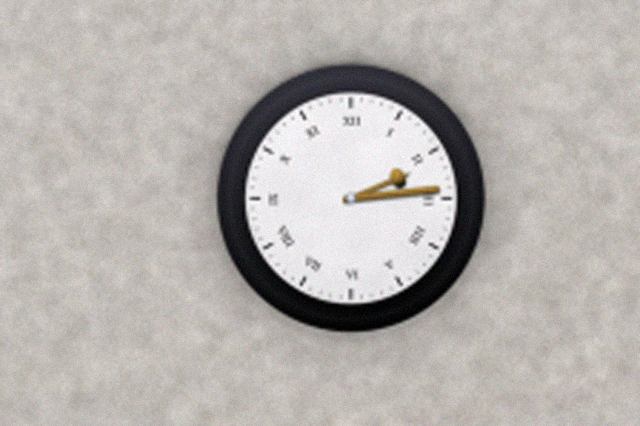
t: h=2 m=14
